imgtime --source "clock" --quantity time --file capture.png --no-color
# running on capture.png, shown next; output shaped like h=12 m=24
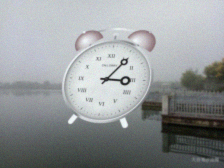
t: h=3 m=6
